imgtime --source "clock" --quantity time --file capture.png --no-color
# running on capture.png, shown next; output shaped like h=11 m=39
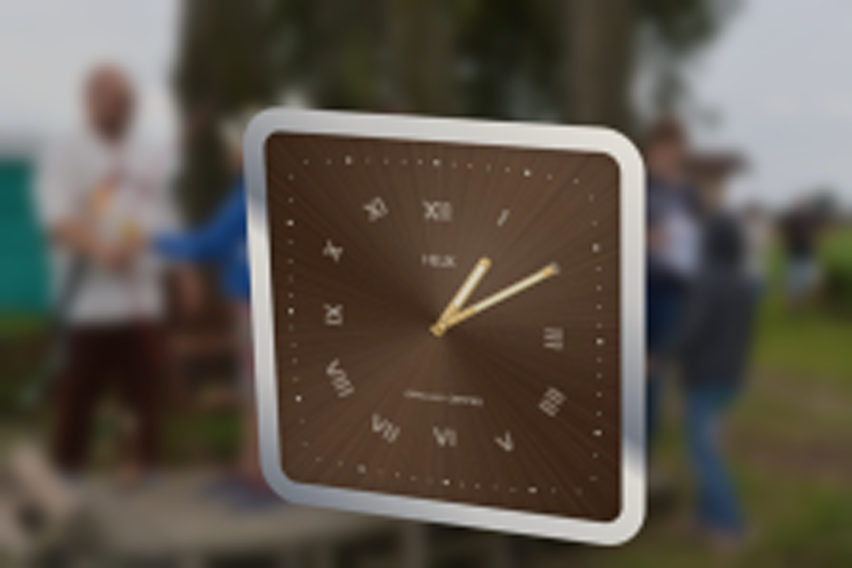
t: h=1 m=10
